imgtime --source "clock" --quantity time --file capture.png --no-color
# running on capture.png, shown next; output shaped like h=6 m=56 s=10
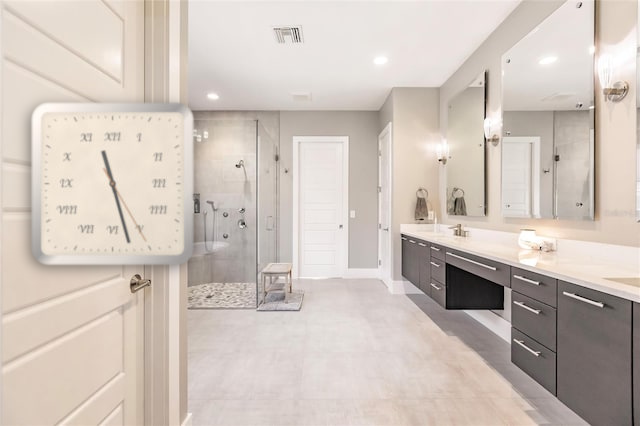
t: h=11 m=27 s=25
